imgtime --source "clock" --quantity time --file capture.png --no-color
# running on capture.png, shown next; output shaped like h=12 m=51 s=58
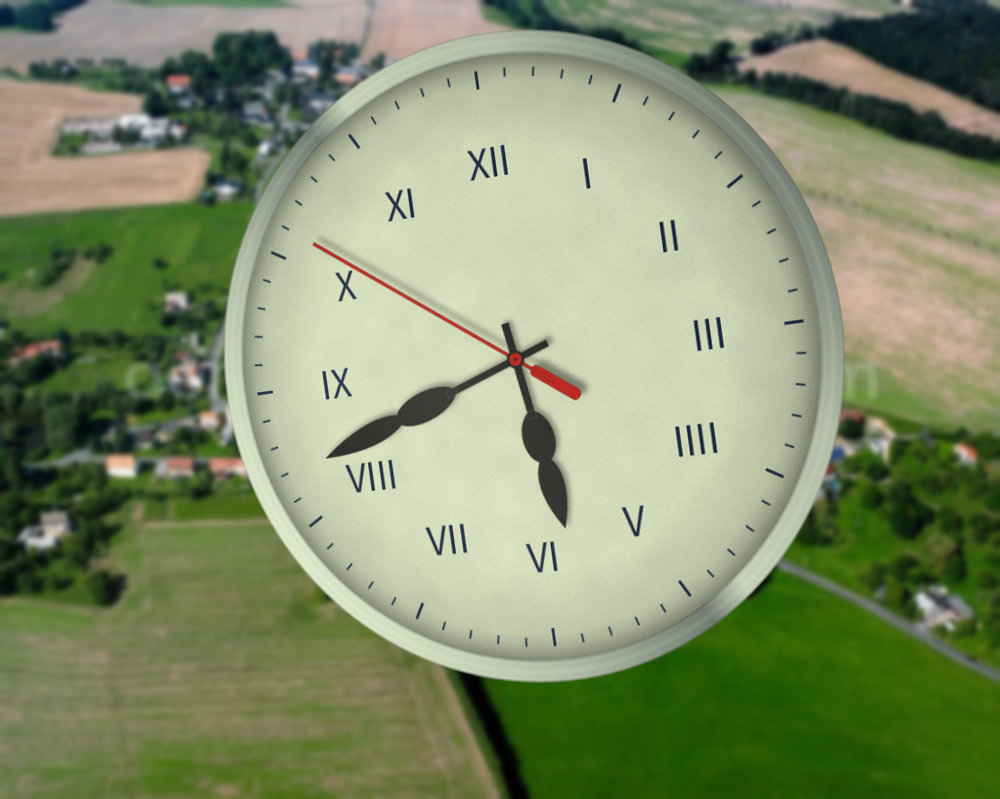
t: h=5 m=41 s=51
